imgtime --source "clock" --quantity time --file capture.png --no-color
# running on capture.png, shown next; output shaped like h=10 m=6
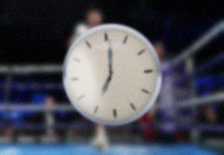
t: h=7 m=1
